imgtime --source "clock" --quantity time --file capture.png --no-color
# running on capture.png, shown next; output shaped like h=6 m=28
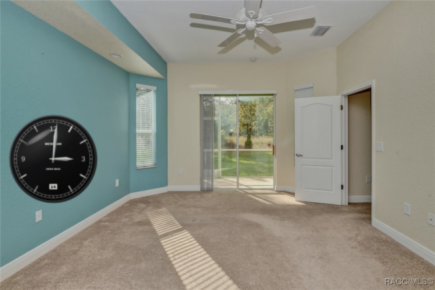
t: h=3 m=1
